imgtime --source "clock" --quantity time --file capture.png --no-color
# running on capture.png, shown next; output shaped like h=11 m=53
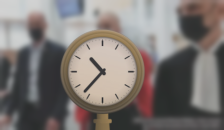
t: h=10 m=37
